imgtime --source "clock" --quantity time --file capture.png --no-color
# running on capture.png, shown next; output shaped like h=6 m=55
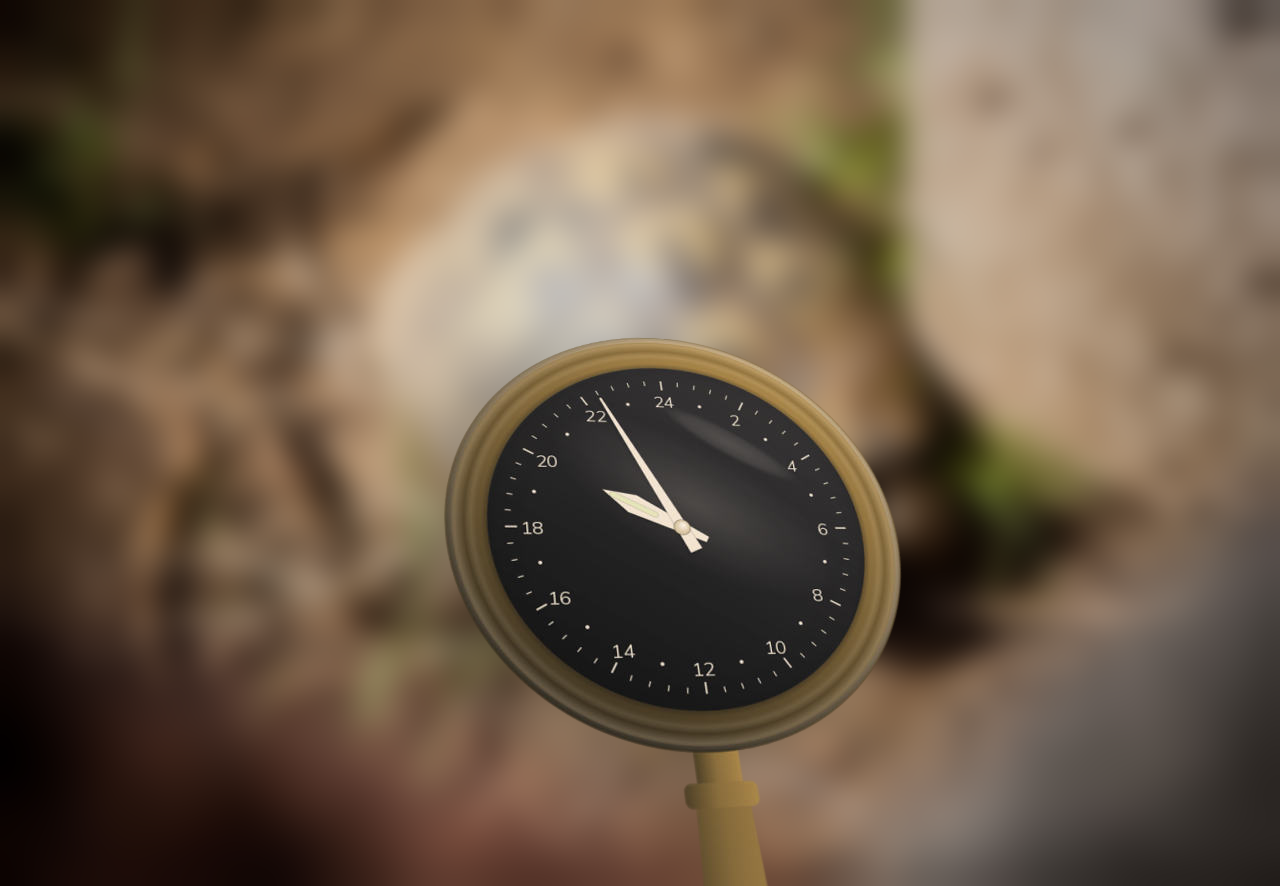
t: h=19 m=56
